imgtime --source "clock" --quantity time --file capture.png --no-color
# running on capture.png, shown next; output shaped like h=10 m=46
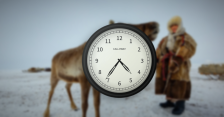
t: h=4 m=36
